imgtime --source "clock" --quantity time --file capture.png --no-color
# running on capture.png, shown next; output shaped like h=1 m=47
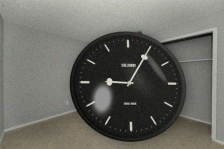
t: h=9 m=5
